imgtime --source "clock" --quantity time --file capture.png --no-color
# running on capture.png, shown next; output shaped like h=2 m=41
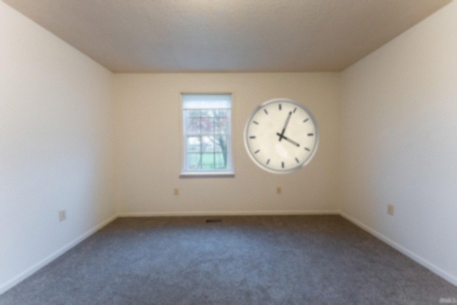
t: h=4 m=4
